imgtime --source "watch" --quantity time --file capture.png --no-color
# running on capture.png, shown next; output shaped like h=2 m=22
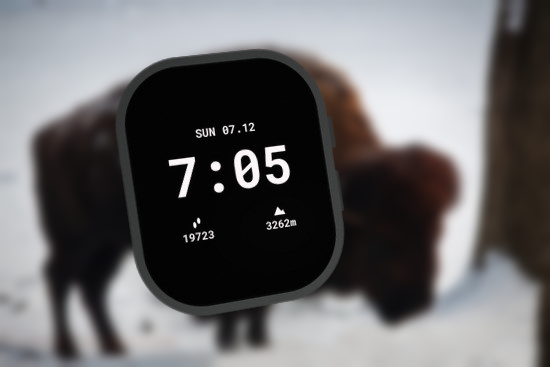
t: h=7 m=5
